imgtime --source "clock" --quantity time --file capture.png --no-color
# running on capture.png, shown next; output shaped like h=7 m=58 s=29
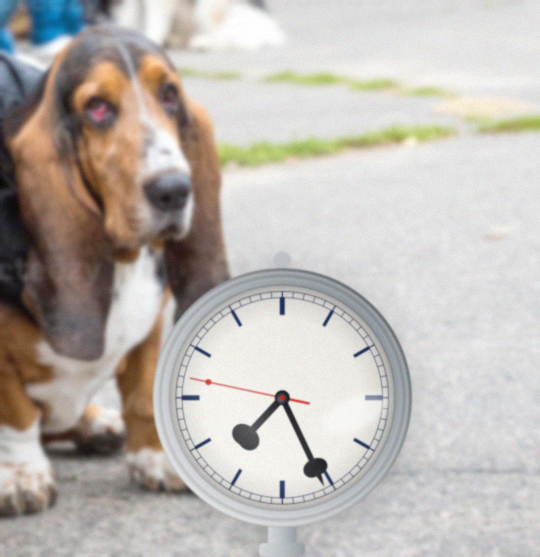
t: h=7 m=25 s=47
